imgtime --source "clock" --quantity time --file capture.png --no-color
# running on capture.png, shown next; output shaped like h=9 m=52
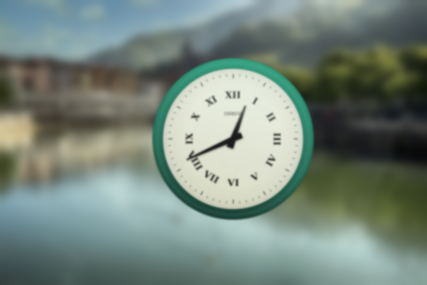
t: h=12 m=41
